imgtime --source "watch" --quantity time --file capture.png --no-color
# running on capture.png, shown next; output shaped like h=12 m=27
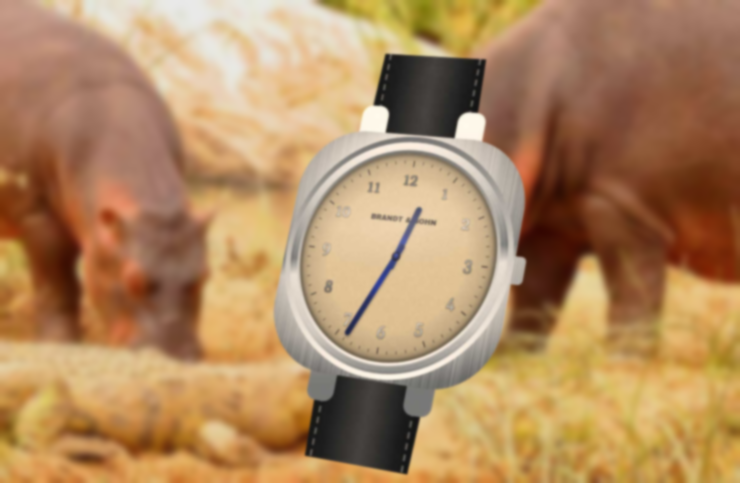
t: h=12 m=34
